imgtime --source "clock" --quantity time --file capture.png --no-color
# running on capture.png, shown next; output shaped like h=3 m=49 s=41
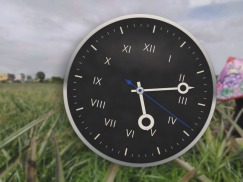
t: h=5 m=12 s=19
